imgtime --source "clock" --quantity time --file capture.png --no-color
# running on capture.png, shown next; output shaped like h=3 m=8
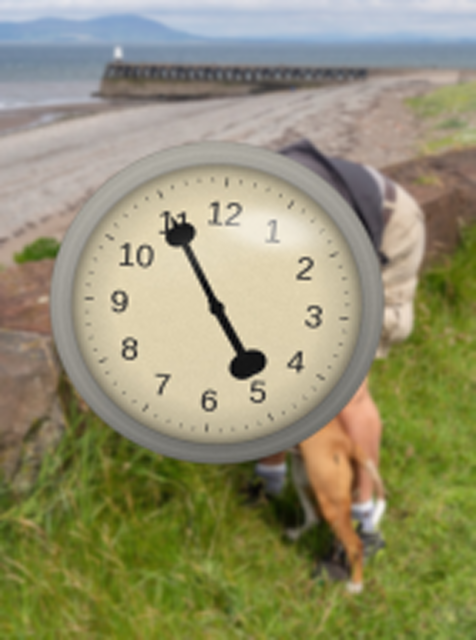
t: h=4 m=55
